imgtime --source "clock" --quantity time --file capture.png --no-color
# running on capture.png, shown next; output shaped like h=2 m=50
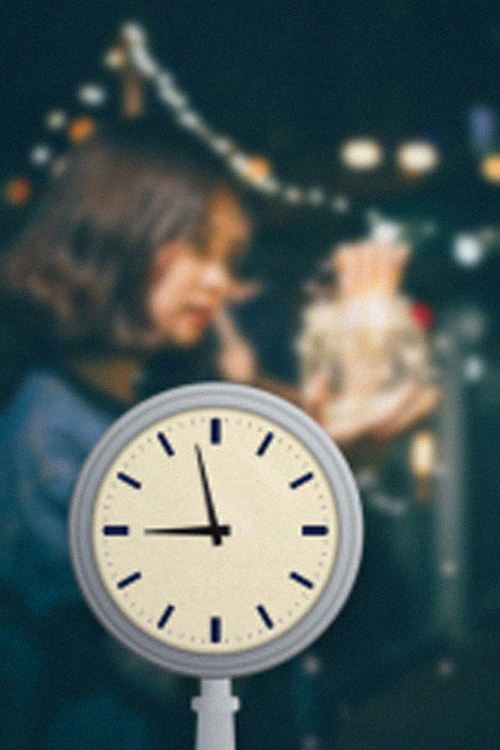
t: h=8 m=58
